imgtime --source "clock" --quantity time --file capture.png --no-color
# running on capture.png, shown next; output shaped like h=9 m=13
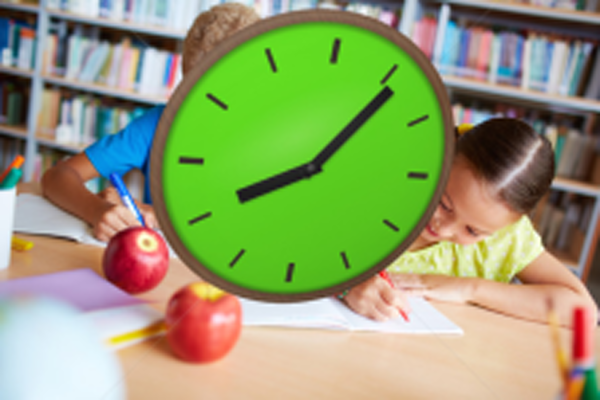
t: h=8 m=6
